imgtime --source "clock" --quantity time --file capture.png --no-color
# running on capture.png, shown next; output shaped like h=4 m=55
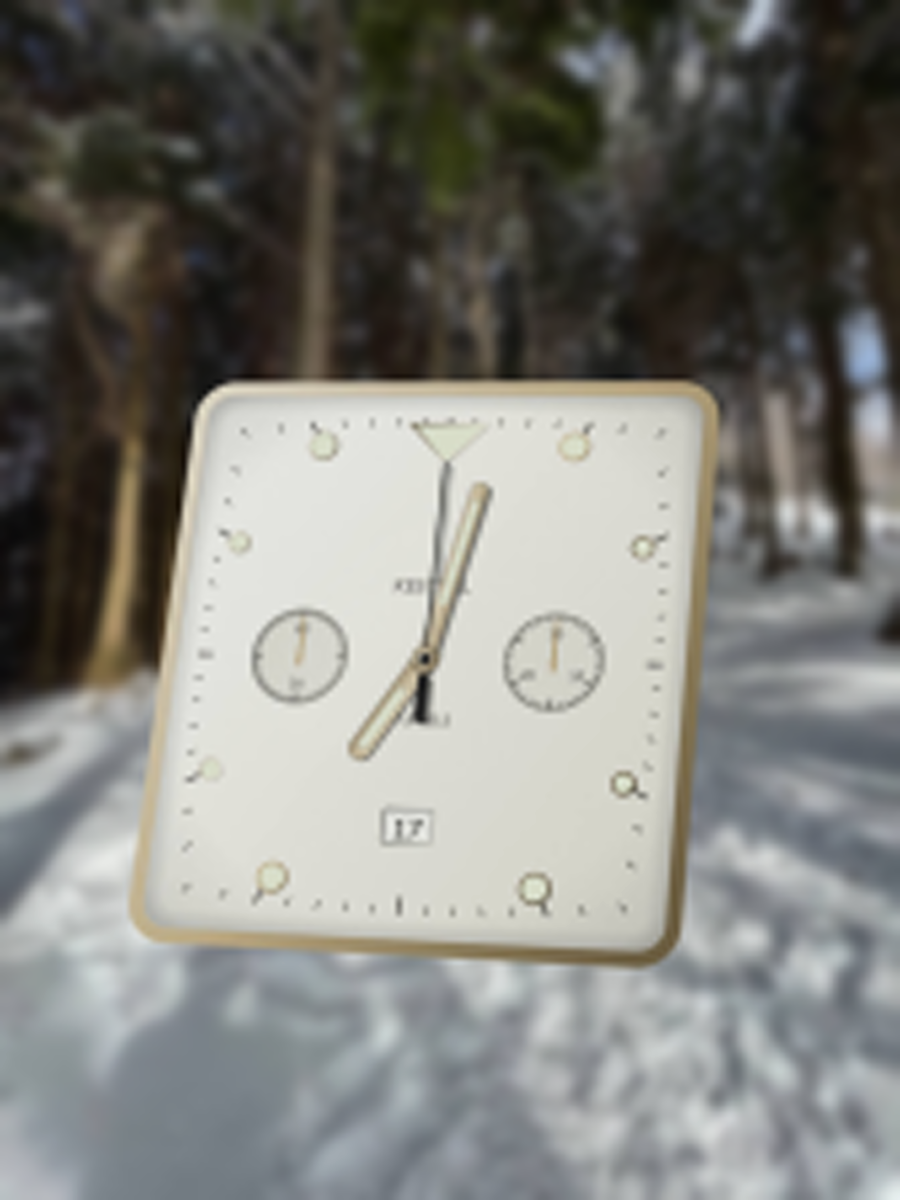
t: h=7 m=2
